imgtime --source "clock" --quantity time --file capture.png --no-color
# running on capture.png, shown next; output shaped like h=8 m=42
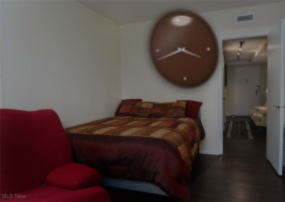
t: h=3 m=42
